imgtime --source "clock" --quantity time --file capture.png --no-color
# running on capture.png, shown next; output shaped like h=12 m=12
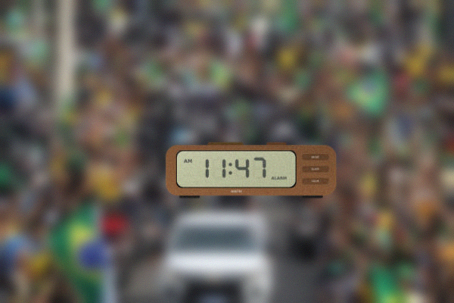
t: h=11 m=47
